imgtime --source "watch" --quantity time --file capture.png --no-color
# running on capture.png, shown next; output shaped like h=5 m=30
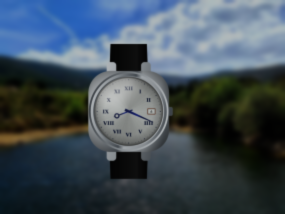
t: h=8 m=19
